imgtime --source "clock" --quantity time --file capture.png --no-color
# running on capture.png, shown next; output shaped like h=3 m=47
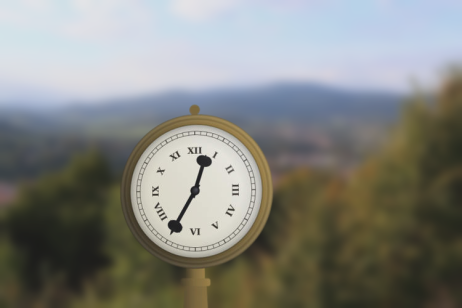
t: h=12 m=35
